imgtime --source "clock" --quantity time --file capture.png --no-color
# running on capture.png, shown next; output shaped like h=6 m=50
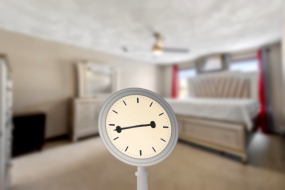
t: h=2 m=43
